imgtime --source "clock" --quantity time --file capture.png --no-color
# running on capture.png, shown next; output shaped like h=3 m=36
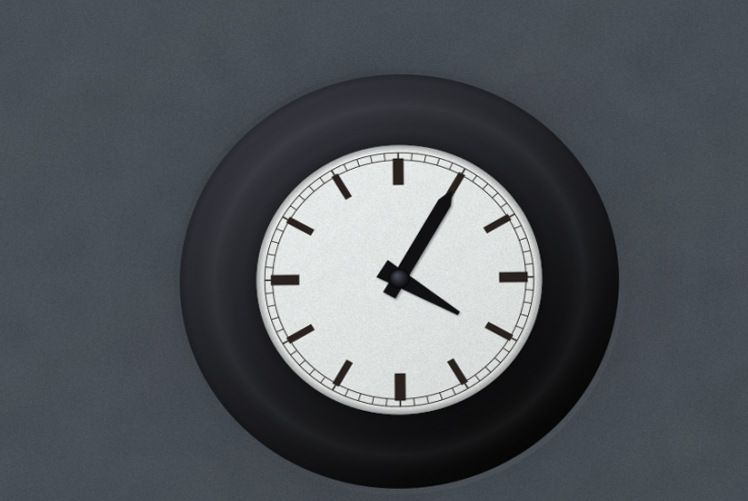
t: h=4 m=5
